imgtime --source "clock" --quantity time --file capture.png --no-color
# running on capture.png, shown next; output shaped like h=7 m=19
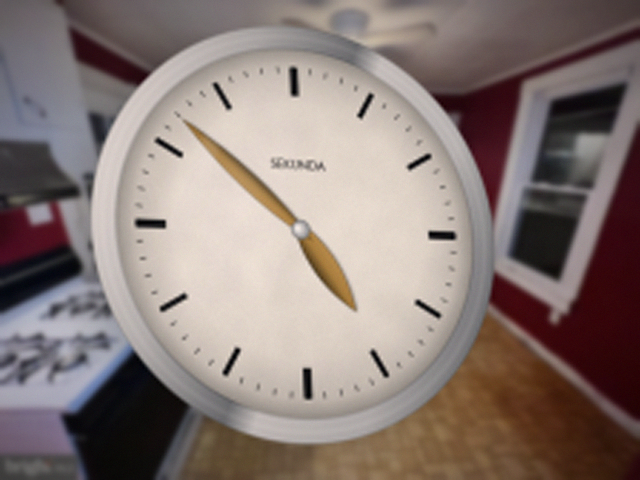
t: h=4 m=52
